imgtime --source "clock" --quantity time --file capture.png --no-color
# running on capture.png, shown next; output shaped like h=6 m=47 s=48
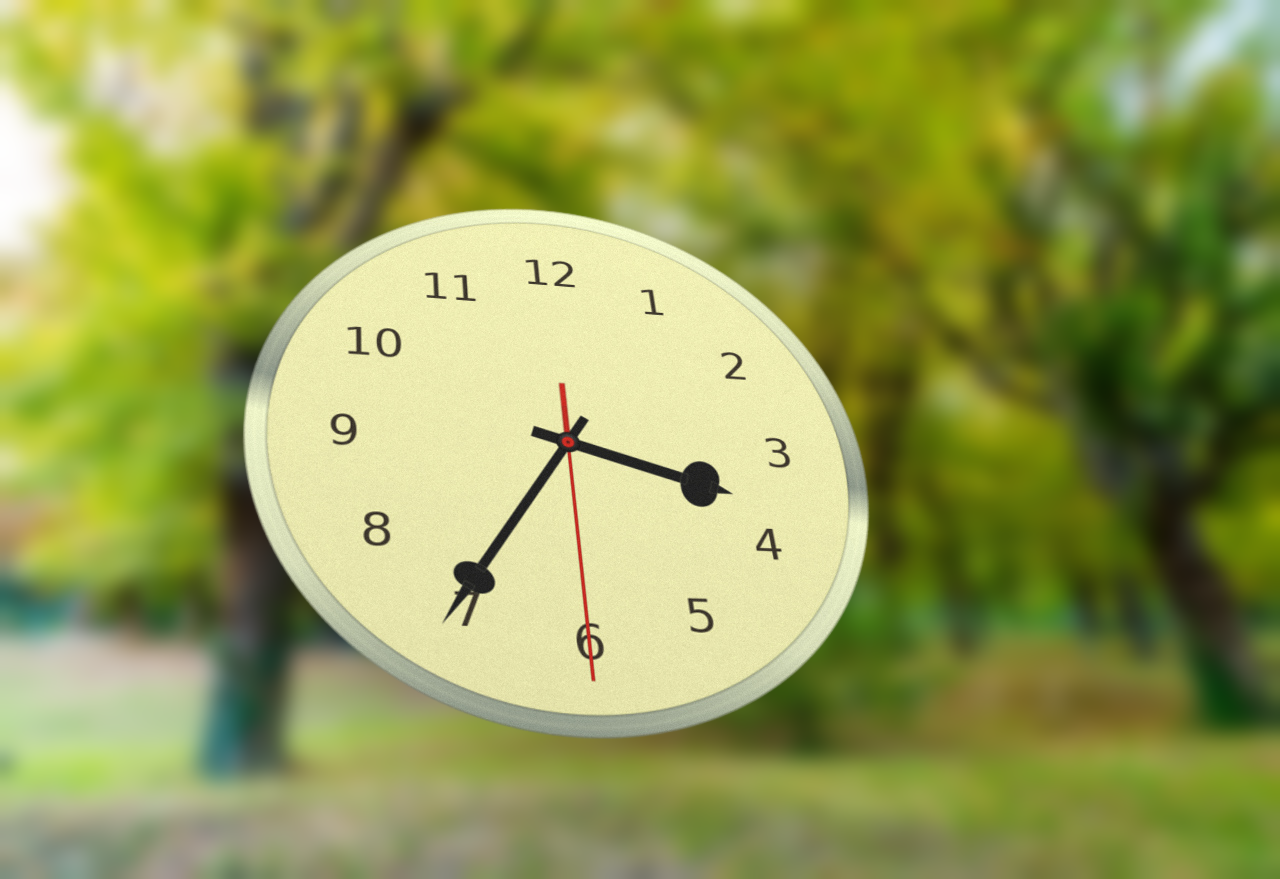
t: h=3 m=35 s=30
